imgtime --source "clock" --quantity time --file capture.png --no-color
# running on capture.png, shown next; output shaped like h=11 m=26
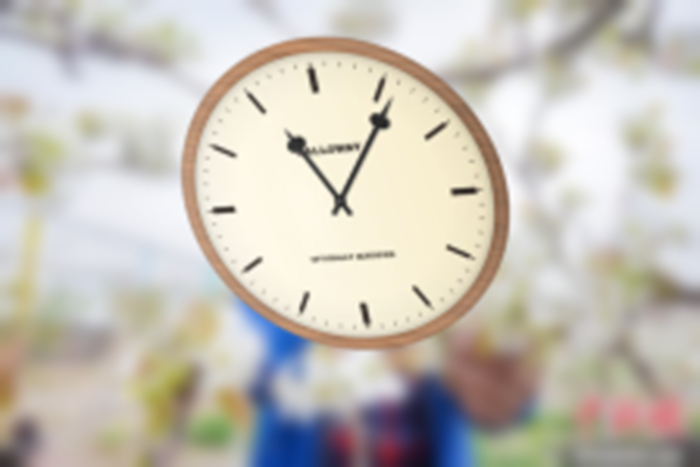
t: h=11 m=6
